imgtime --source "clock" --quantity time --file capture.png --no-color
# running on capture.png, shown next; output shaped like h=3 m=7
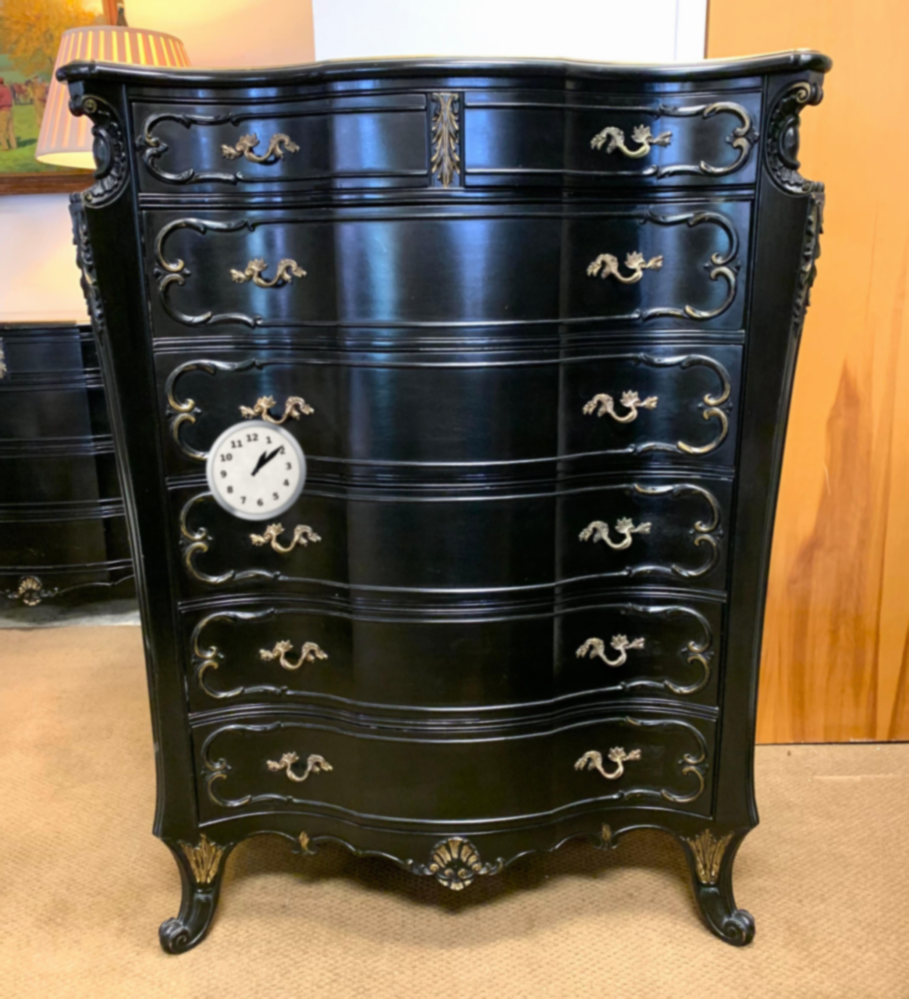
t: h=1 m=9
